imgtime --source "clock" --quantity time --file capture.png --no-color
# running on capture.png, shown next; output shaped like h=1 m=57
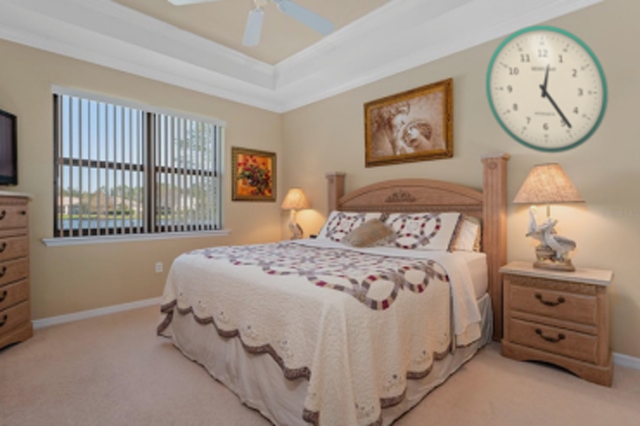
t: h=12 m=24
